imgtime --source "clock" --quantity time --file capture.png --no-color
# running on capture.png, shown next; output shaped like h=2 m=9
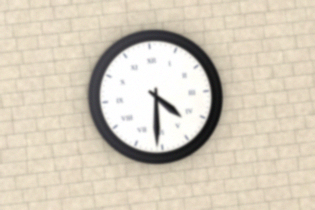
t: h=4 m=31
